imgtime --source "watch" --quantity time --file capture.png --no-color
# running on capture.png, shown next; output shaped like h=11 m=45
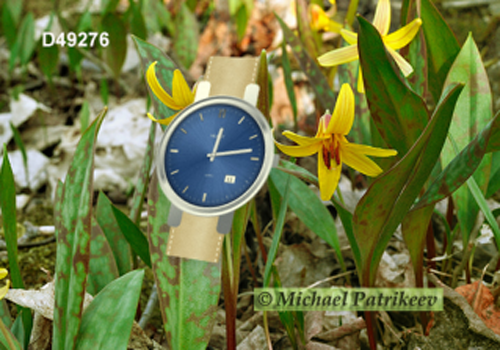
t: h=12 m=13
